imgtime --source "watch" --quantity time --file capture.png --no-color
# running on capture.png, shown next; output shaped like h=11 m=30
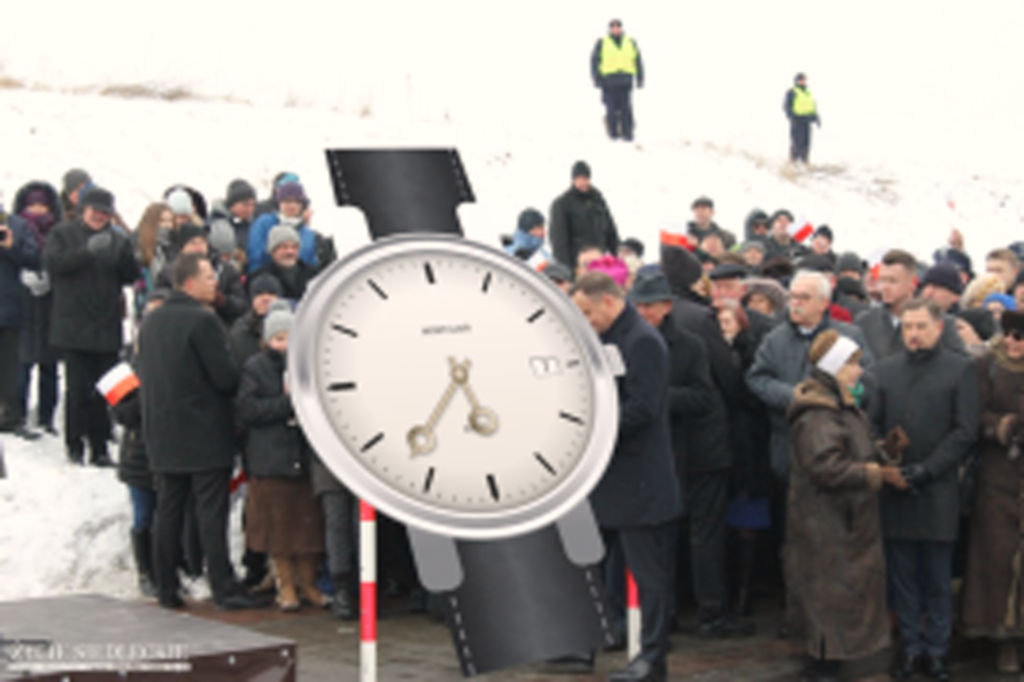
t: h=5 m=37
